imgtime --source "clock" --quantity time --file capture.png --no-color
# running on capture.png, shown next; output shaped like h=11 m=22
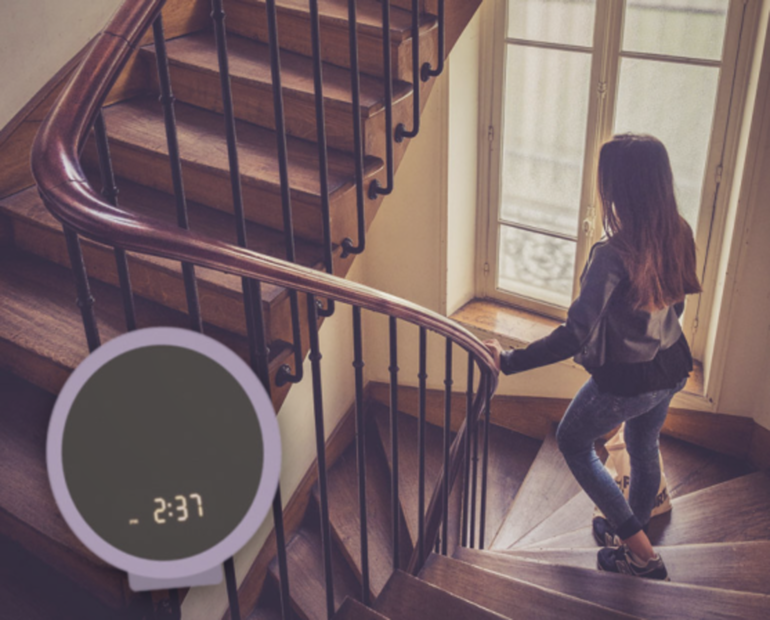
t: h=2 m=37
